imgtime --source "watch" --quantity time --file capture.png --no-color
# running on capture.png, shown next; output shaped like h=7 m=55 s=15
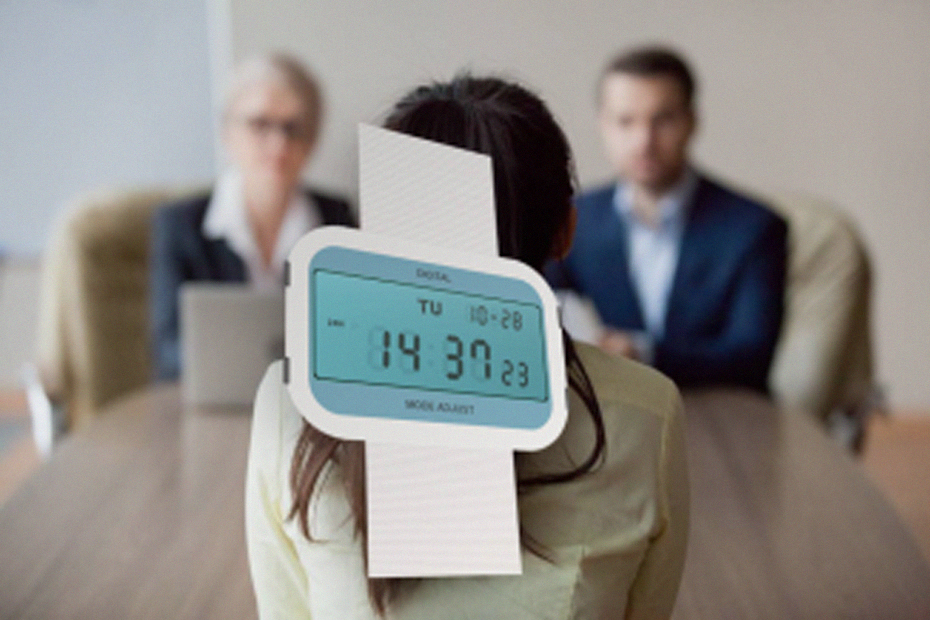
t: h=14 m=37 s=23
